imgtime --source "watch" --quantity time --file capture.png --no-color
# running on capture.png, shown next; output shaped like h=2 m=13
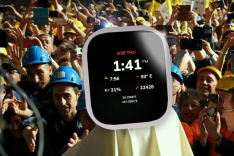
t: h=1 m=41
